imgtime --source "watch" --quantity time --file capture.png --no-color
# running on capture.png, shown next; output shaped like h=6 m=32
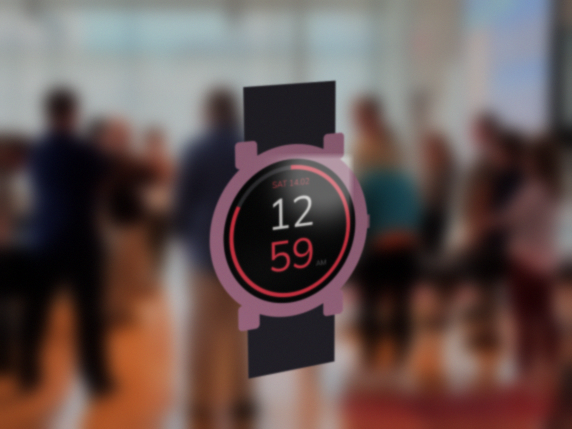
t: h=12 m=59
